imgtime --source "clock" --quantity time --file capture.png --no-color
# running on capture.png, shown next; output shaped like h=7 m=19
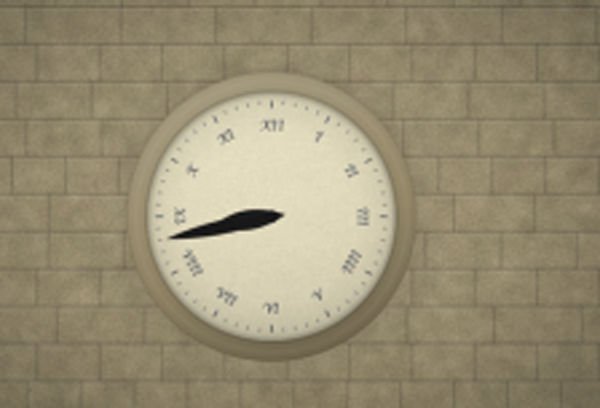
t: h=8 m=43
